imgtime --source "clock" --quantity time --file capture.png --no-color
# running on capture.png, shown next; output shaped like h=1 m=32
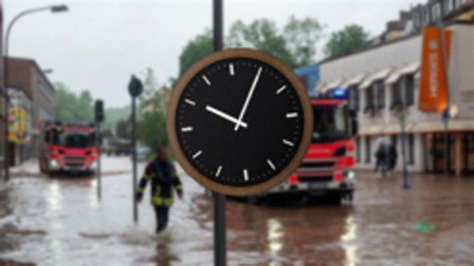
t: h=10 m=5
